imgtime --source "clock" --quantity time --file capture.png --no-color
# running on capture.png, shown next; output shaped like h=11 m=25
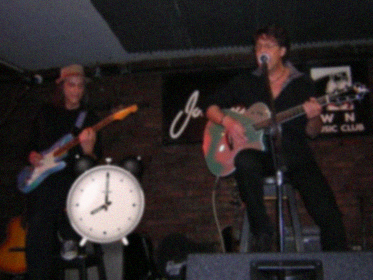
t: h=8 m=0
